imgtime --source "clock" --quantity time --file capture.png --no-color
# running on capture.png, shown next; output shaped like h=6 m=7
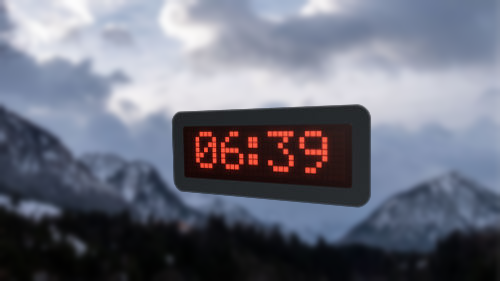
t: h=6 m=39
